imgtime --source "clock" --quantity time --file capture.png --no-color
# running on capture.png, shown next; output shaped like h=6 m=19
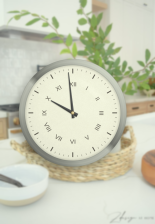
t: h=9 m=59
